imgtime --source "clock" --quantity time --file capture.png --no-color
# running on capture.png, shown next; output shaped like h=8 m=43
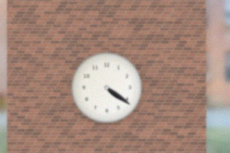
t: h=4 m=21
